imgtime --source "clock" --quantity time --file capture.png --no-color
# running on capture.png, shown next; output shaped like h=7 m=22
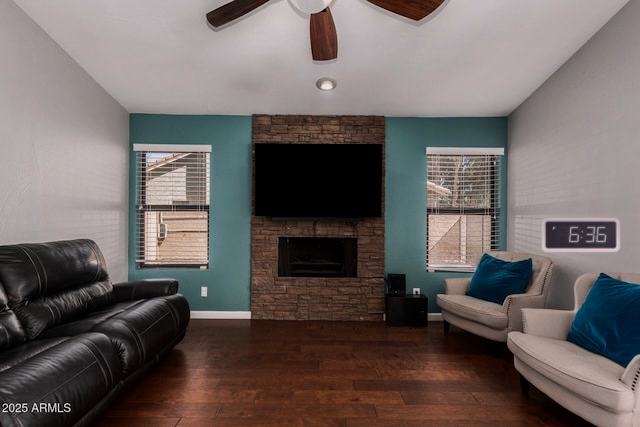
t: h=6 m=36
